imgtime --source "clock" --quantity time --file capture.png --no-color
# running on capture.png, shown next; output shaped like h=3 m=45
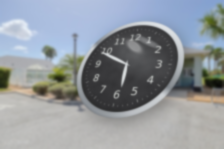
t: h=5 m=49
